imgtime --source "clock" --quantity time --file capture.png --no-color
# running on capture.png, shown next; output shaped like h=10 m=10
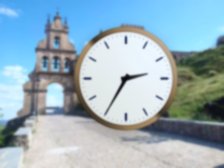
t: h=2 m=35
